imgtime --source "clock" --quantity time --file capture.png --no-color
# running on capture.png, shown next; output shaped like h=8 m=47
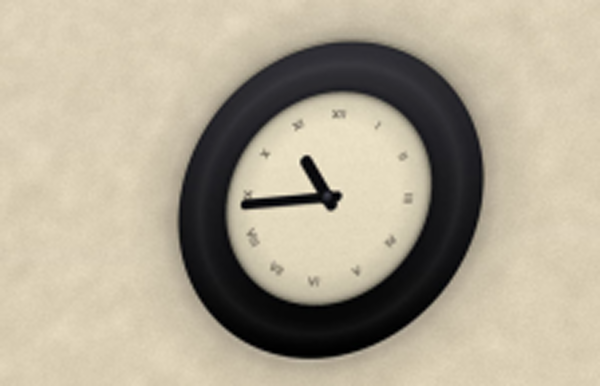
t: h=10 m=44
